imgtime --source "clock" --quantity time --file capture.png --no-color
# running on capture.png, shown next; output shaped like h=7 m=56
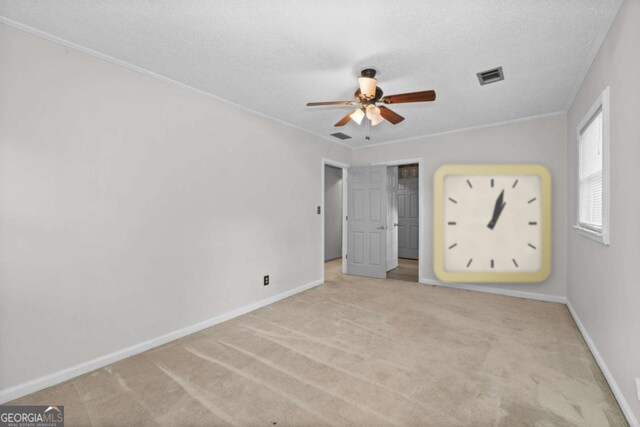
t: h=1 m=3
